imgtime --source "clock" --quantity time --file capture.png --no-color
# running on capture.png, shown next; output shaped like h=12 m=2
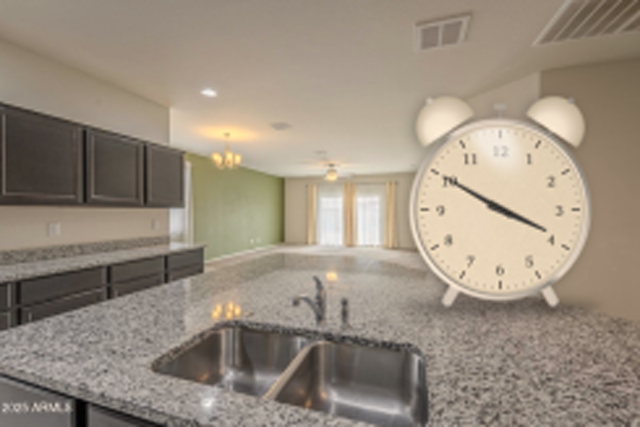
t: h=3 m=50
